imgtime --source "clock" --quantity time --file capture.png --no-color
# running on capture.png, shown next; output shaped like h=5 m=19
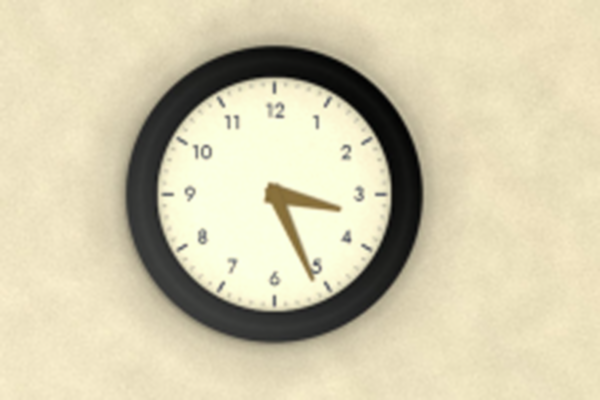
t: h=3 m=26
